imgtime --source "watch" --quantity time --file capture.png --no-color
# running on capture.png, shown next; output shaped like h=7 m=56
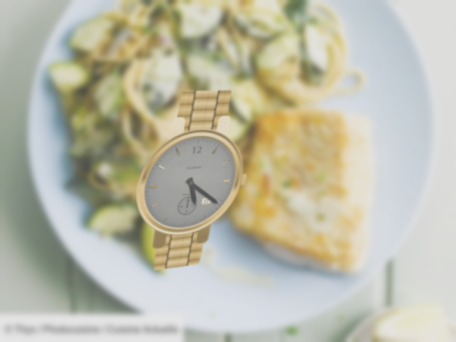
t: h=5 m=21
